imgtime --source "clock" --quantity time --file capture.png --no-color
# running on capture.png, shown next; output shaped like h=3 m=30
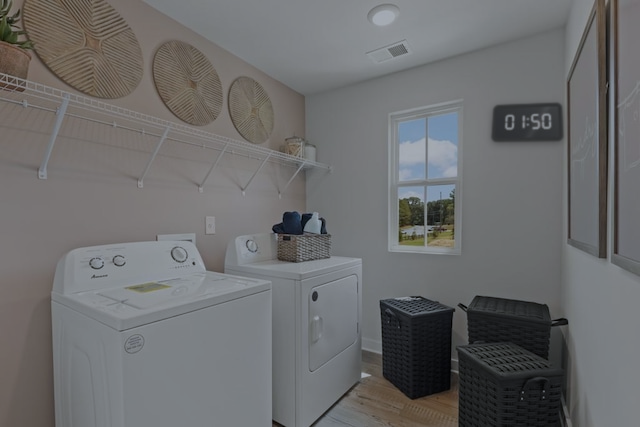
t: h=1 m=50
